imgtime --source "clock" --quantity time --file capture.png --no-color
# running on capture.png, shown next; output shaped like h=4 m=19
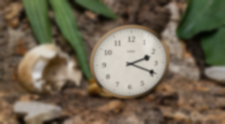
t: h=2 m=19
